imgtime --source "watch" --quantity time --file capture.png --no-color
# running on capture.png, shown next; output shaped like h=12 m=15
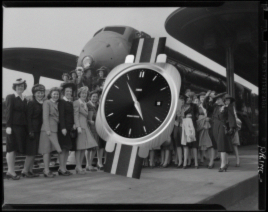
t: h=4 m=54
